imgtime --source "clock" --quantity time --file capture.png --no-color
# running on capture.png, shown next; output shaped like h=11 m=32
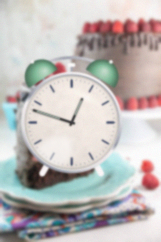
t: h=12 m=48
